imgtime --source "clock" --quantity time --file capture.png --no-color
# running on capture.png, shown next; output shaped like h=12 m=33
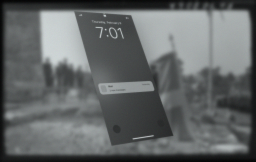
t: h=7 m=1
